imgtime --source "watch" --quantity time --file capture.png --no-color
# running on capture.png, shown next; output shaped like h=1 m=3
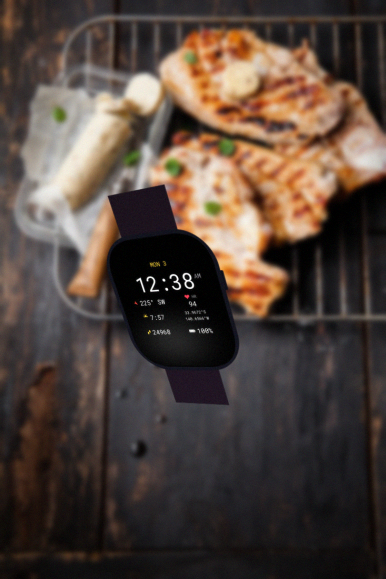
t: h=12 m=38
